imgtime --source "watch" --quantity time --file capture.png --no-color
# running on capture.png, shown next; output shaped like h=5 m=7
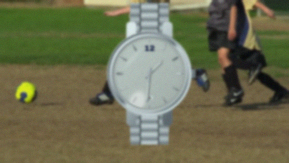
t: h=1 m=31
